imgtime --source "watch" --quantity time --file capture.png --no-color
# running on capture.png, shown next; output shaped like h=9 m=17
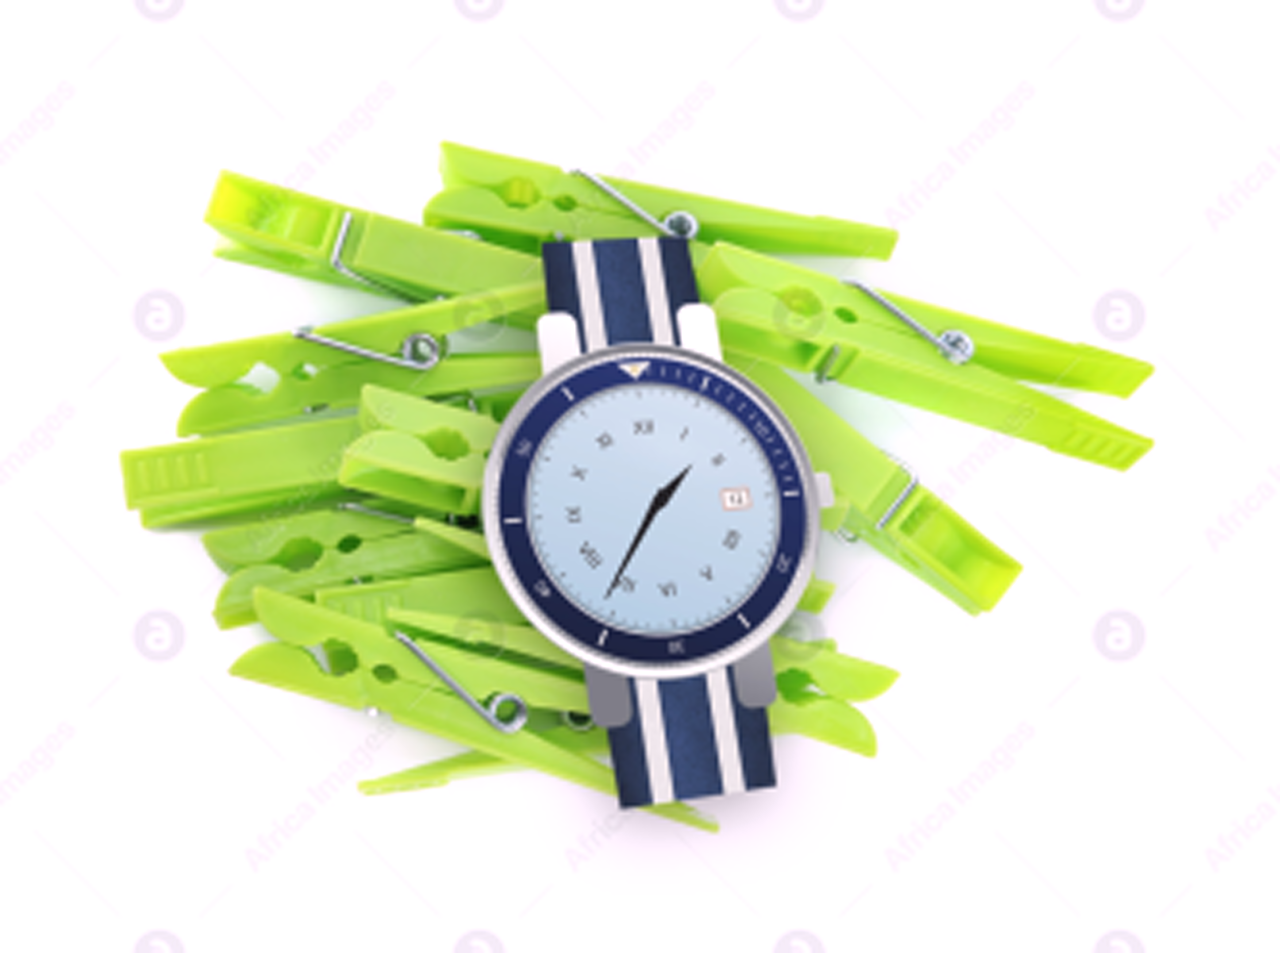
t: h=1 m=36
